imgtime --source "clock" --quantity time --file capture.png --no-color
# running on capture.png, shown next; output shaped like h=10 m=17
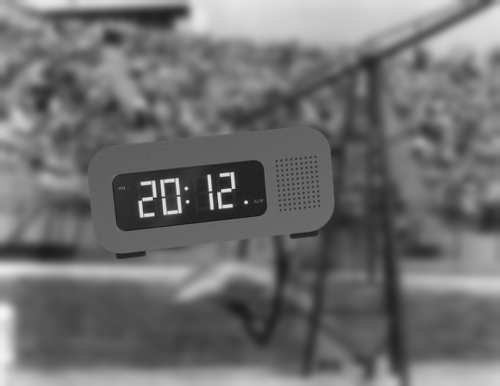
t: h=20 m=12
